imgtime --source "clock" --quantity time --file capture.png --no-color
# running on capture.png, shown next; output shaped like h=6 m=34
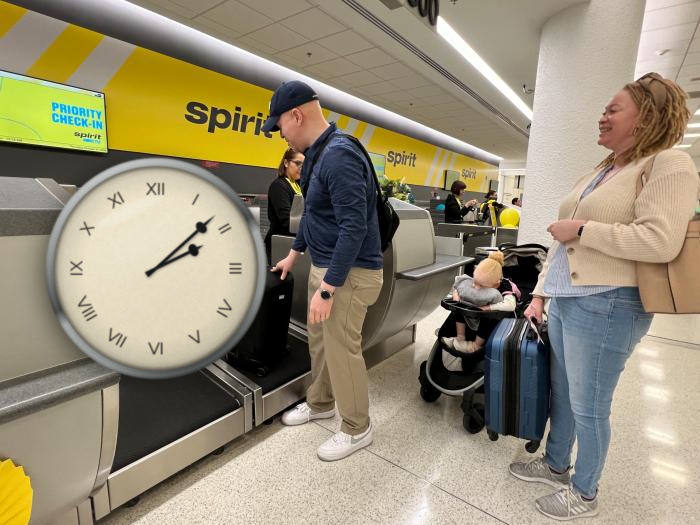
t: h=2 m=8
